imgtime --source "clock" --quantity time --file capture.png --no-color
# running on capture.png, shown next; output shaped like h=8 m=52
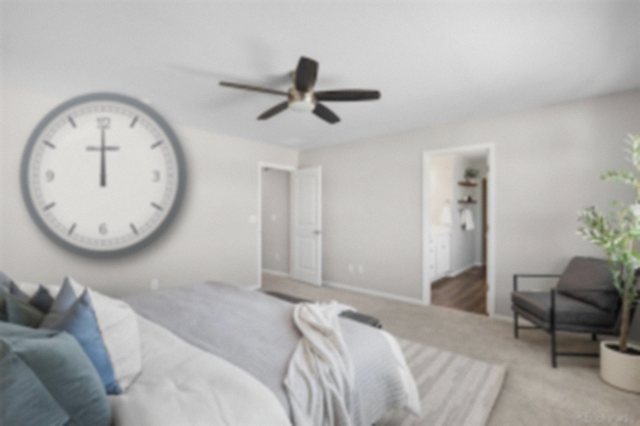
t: h=12 m=0
